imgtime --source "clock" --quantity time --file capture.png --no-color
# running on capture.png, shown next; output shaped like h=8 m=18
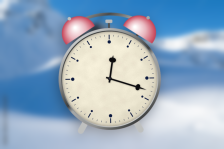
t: h=12 m=18
